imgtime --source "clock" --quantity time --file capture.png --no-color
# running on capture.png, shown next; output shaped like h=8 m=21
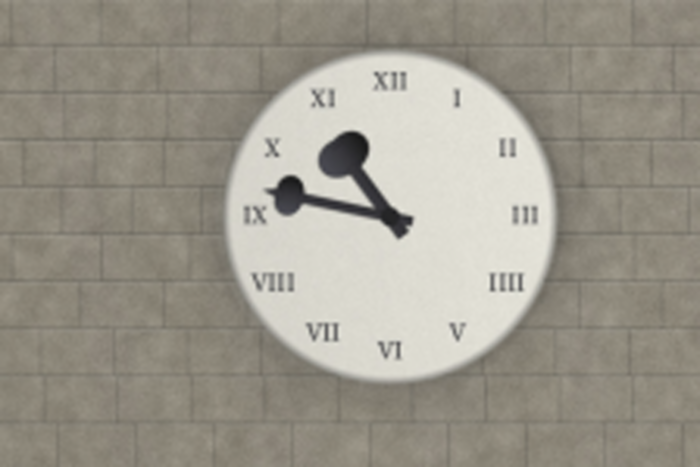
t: h=10 m=47
